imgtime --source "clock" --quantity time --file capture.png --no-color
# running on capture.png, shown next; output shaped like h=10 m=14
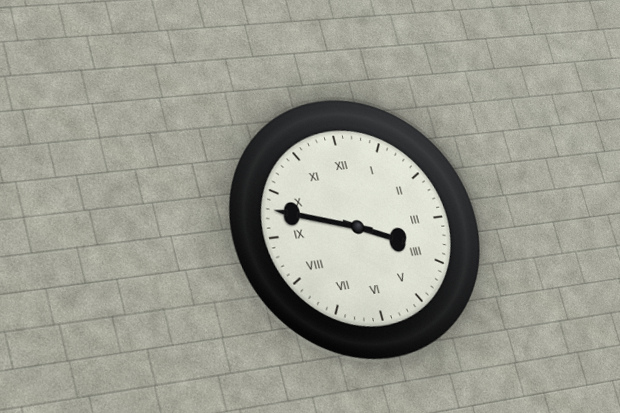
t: h=3 m=48
